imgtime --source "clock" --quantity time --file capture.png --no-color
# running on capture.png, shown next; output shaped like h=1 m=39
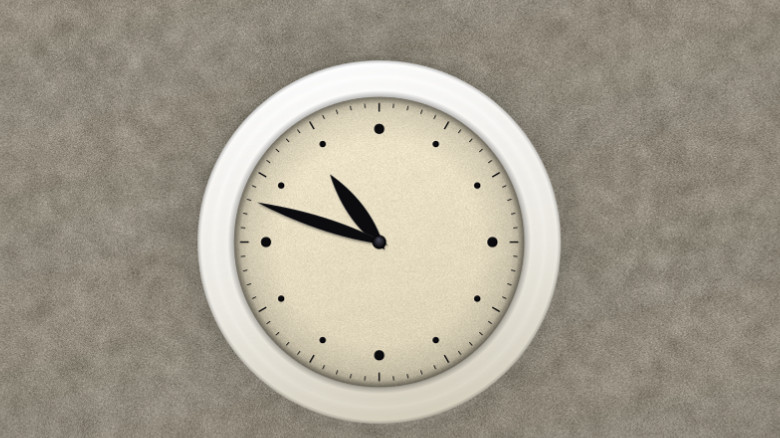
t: h=10 m=48
